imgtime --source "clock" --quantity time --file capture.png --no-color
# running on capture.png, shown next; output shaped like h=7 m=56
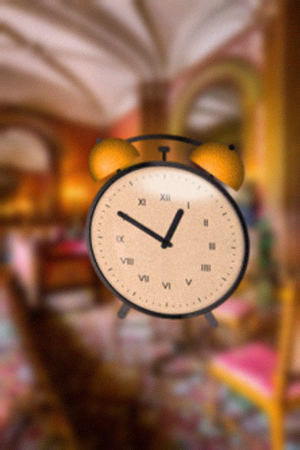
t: h=12 m=50
